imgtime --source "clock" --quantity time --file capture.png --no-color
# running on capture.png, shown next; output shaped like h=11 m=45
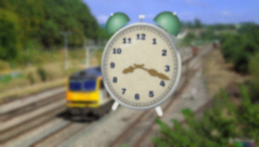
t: h=8 m=18
